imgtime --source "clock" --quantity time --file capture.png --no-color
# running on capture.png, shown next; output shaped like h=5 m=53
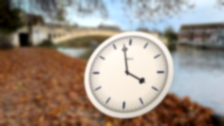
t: h=3 m=58
